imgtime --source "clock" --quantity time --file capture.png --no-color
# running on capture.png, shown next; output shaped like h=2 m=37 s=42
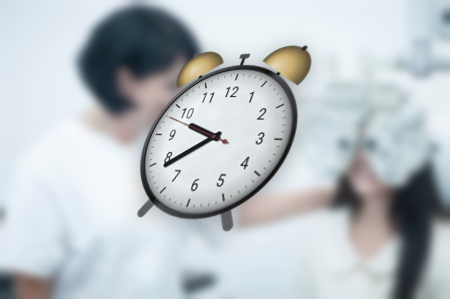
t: h=9 m=38 s=48
